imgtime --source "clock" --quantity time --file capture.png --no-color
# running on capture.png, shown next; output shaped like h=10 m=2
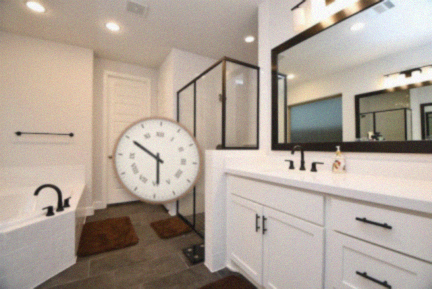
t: h=5 m=50
